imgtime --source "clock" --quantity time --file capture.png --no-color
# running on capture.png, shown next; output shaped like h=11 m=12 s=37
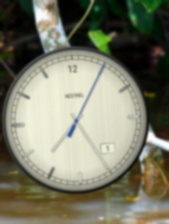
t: h=7 m=25 s=5
